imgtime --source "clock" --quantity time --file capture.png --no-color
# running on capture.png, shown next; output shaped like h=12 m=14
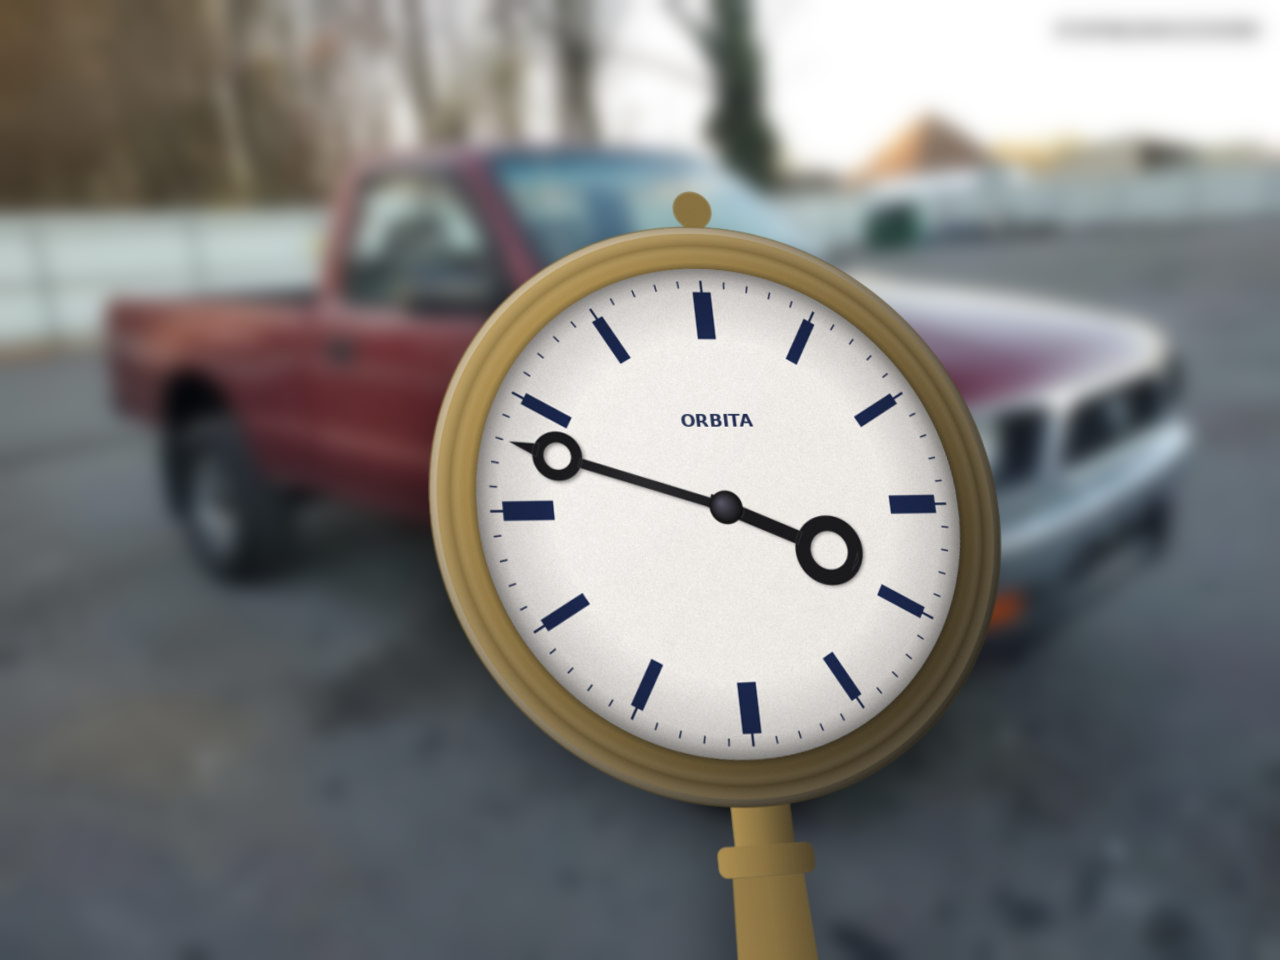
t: h=3 m=48
